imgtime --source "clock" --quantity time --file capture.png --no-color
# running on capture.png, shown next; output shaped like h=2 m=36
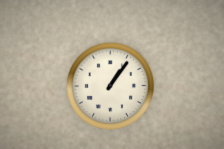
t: h=1 m=6
